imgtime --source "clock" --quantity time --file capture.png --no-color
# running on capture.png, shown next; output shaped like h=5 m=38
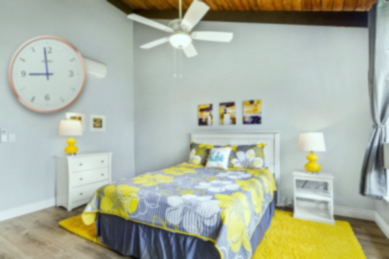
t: h=8 m=59
